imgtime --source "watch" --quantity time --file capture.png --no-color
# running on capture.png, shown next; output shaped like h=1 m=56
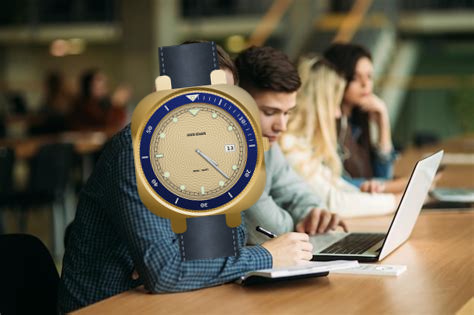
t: h=4 m=23
